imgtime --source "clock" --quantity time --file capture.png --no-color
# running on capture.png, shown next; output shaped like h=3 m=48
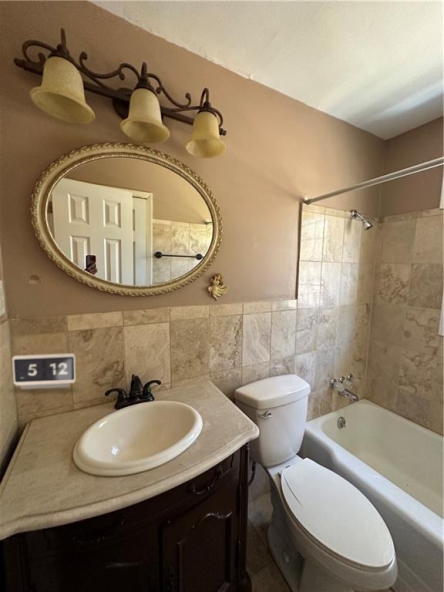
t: h=5 m=12
